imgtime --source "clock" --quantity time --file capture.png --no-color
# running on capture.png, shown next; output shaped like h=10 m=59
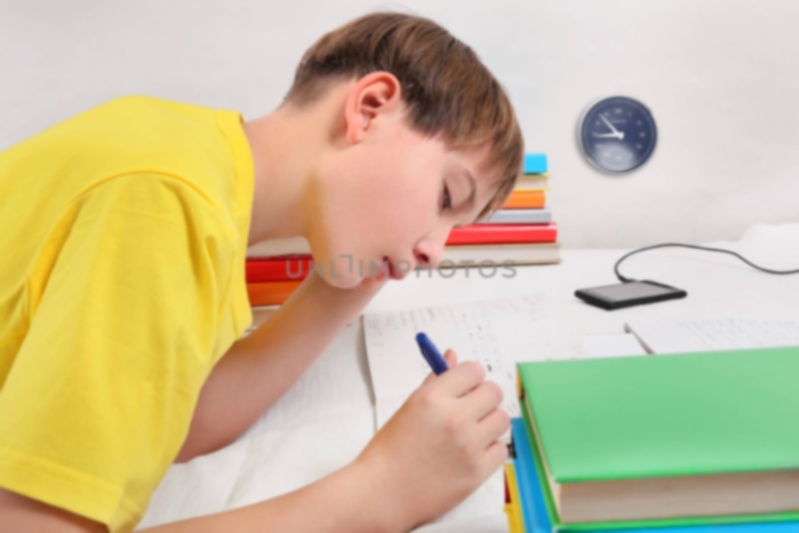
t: h=8 m=53
